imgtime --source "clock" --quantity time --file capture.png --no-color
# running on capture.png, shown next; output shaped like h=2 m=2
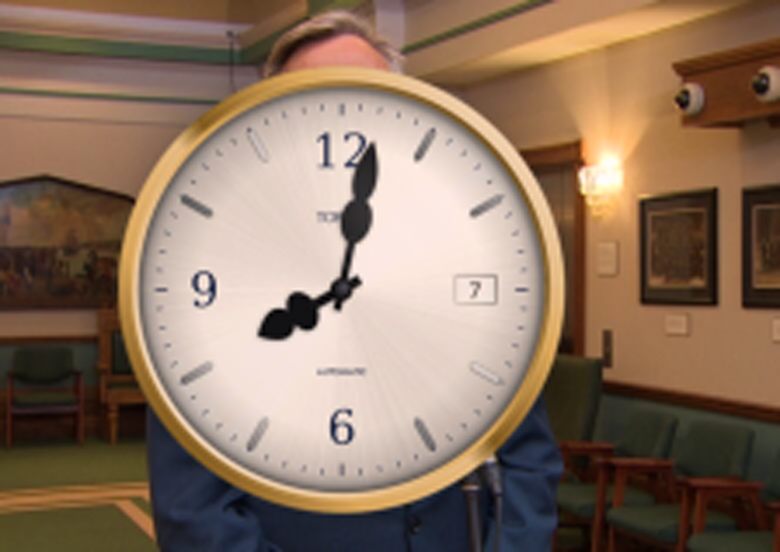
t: h=8 m=2
